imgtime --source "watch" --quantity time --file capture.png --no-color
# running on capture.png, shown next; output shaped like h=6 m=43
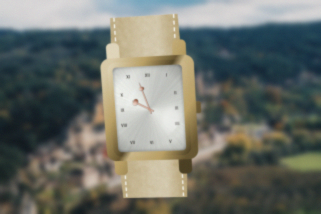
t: h=9 m=57
